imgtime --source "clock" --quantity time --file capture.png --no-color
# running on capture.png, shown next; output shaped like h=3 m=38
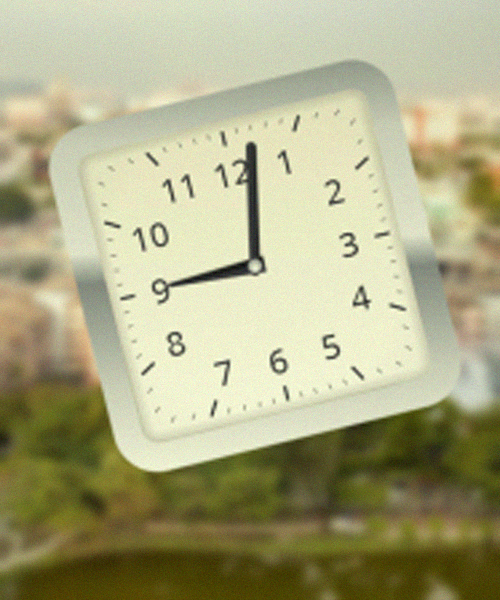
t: h=9 m=2
